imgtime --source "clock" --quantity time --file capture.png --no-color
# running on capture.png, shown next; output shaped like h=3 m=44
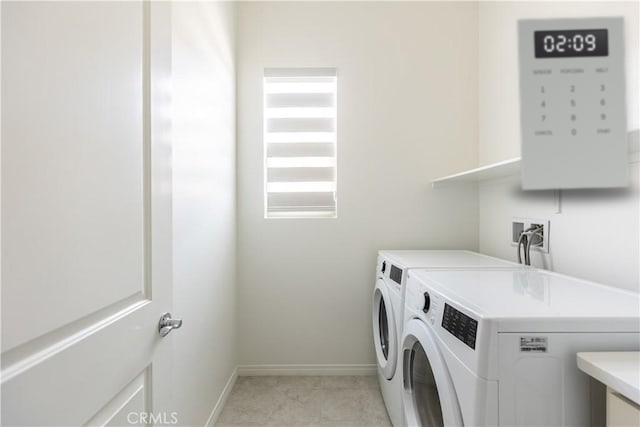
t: h=2 m=9
